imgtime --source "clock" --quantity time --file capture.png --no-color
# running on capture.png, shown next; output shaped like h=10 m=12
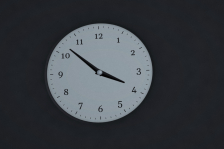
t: h=3 m=52
